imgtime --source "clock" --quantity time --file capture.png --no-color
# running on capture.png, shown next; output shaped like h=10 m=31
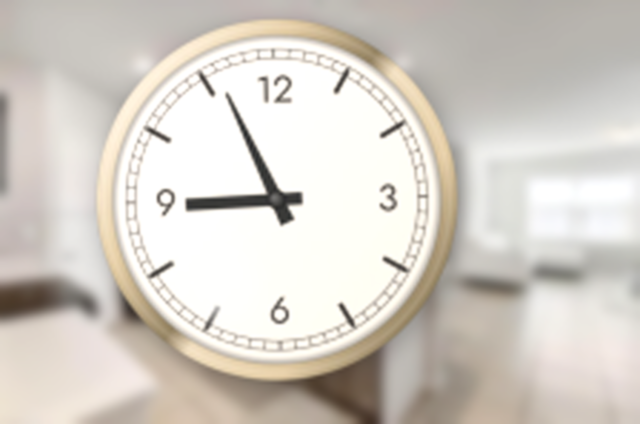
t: h=8 m=56
